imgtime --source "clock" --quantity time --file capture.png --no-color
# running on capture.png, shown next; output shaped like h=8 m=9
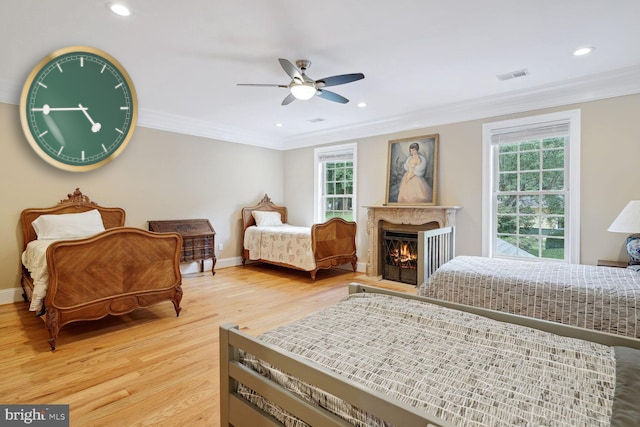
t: h=4 m=45
